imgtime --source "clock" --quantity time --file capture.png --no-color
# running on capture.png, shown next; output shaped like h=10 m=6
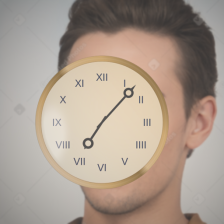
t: h=7 m=7
